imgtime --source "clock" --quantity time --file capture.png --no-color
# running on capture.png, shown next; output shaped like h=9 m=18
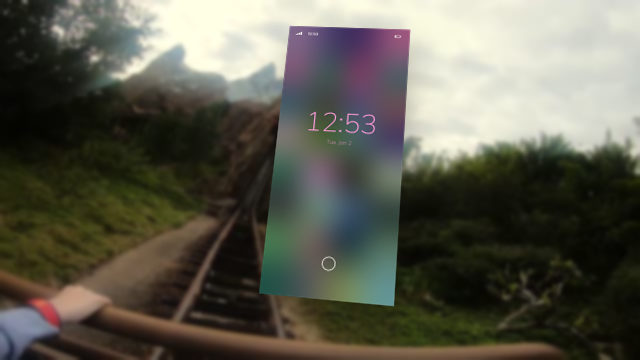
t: h=12 m=53
